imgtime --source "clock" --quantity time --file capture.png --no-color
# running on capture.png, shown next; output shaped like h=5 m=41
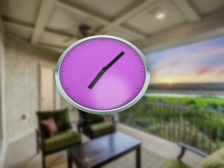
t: h=7 m=7
